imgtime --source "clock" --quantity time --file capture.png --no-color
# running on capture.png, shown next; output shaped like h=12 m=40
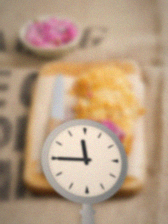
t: h=11 m=45
